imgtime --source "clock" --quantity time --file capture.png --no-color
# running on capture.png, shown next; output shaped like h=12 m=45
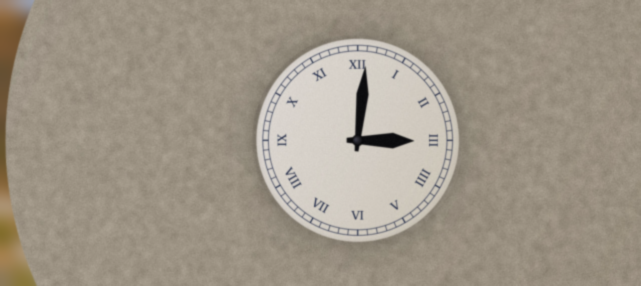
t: h=3 m=1
